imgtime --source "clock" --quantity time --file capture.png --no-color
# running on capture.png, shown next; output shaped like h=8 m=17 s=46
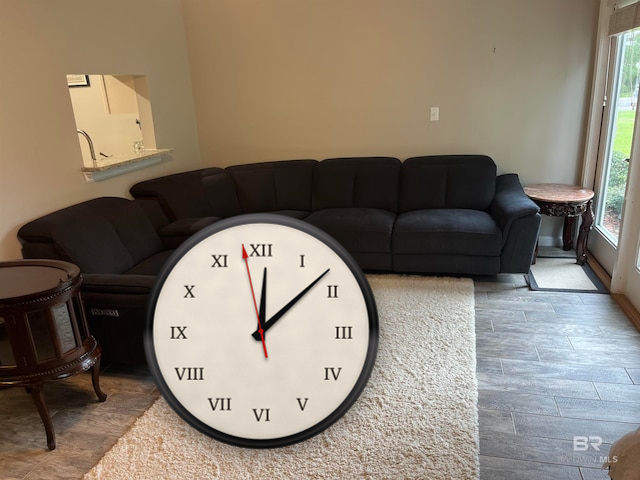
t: h=12 m=7 s=58
